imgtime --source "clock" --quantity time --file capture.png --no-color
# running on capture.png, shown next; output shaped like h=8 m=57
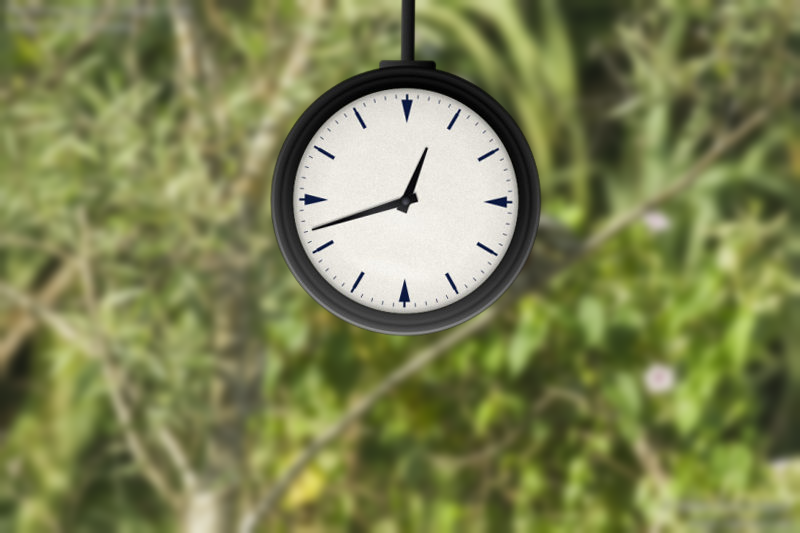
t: h=12 m=42
